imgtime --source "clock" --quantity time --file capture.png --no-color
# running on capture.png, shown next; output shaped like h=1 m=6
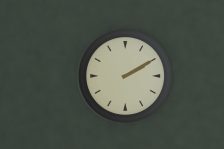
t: h=2 m=10
